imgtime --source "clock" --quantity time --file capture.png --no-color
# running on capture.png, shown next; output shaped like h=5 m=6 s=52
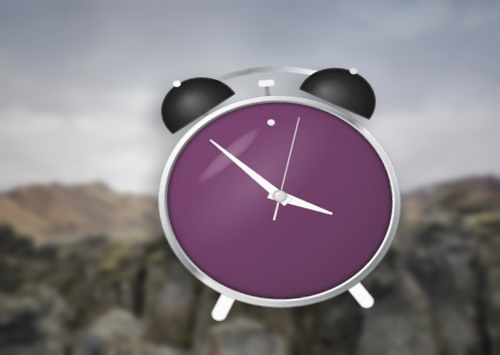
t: h=3 m=53 s=3
